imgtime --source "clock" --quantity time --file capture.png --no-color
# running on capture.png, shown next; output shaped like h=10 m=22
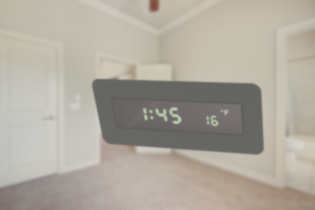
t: h=1 m=45
